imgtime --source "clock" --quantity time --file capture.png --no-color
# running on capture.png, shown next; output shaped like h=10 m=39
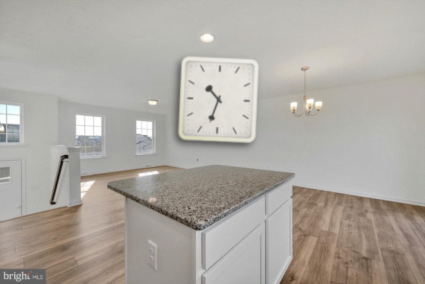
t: h=10 m=33
